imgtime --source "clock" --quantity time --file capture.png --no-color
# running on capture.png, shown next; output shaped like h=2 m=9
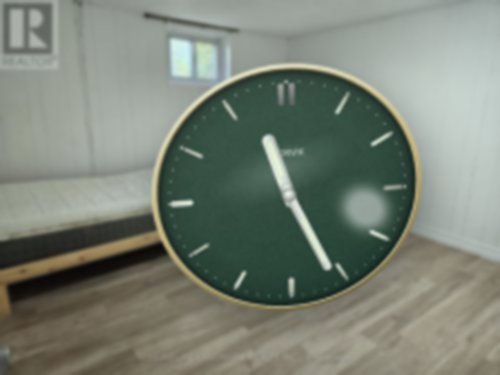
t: h=11 m=26
